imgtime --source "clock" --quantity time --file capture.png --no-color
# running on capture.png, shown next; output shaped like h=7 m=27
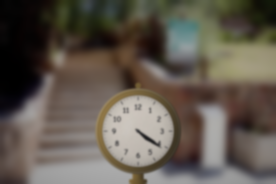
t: h=4 m=21
